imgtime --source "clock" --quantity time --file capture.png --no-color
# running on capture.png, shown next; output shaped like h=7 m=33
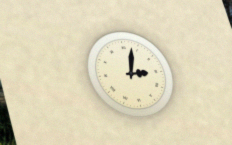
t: h=3 m=3
